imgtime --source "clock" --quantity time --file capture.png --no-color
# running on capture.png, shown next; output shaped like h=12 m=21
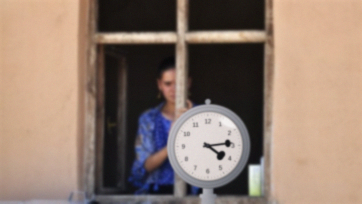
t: h=4 m=14
